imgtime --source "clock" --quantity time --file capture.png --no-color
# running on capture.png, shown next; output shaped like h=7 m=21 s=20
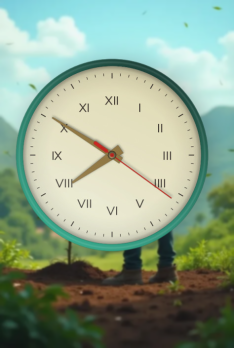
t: h=7 m=50 s=21
